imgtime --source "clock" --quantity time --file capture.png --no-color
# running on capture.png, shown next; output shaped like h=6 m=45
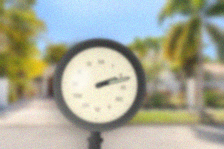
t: h=2 m=12
